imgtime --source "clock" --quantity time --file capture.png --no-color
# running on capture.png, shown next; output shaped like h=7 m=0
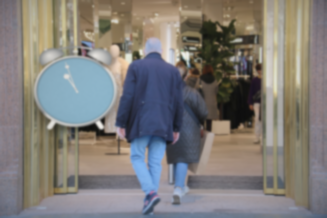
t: h=10 m=57
